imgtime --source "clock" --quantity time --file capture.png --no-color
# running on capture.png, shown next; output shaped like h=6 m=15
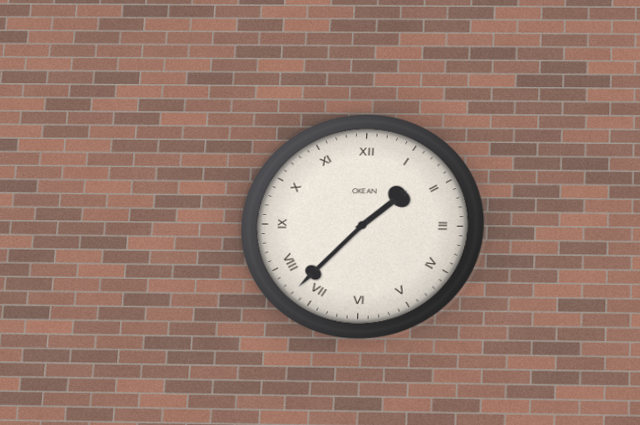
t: h=1 m=37
